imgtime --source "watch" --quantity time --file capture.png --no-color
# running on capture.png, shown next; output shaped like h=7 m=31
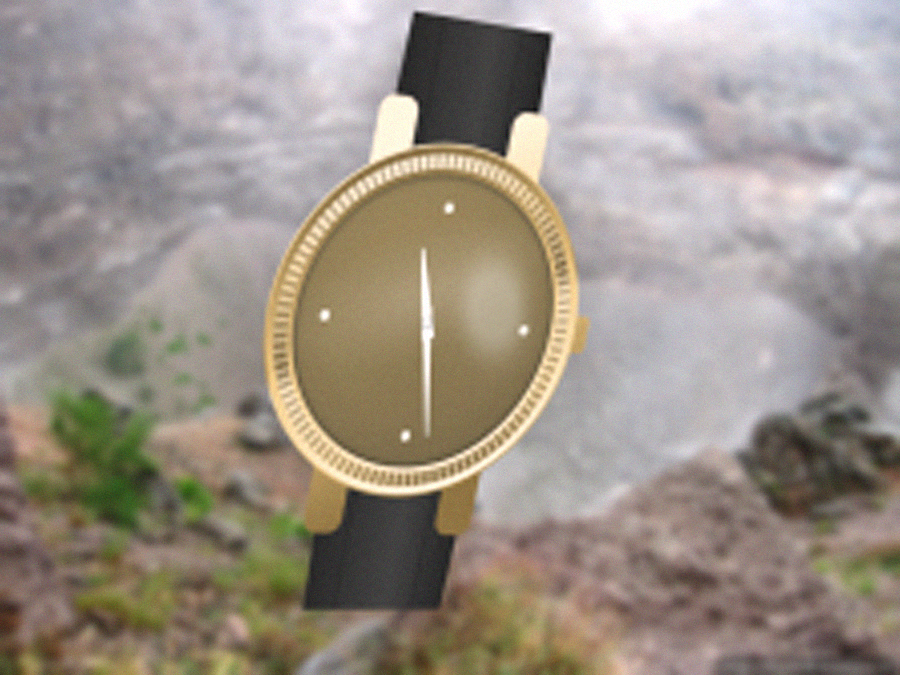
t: h=11 m=28
